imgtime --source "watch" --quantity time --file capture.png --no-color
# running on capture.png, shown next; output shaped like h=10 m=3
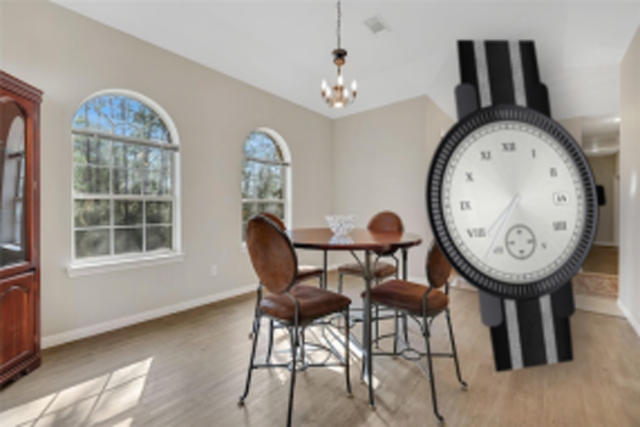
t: h=7 m=36
